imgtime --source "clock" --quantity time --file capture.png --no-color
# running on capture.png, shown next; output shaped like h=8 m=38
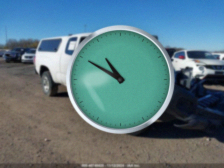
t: h=10 m=50
